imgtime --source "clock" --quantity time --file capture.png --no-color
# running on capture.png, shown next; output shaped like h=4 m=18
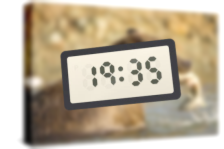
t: h=19 m=35
